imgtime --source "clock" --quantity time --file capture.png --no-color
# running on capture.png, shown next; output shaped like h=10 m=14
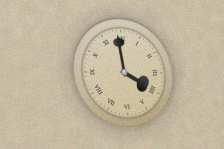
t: h=3 m=59
